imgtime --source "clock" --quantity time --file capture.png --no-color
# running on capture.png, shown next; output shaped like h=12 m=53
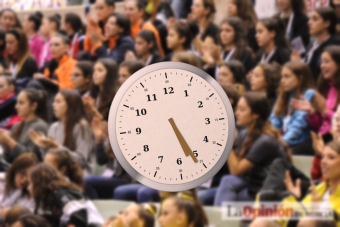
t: h=5 m=26
